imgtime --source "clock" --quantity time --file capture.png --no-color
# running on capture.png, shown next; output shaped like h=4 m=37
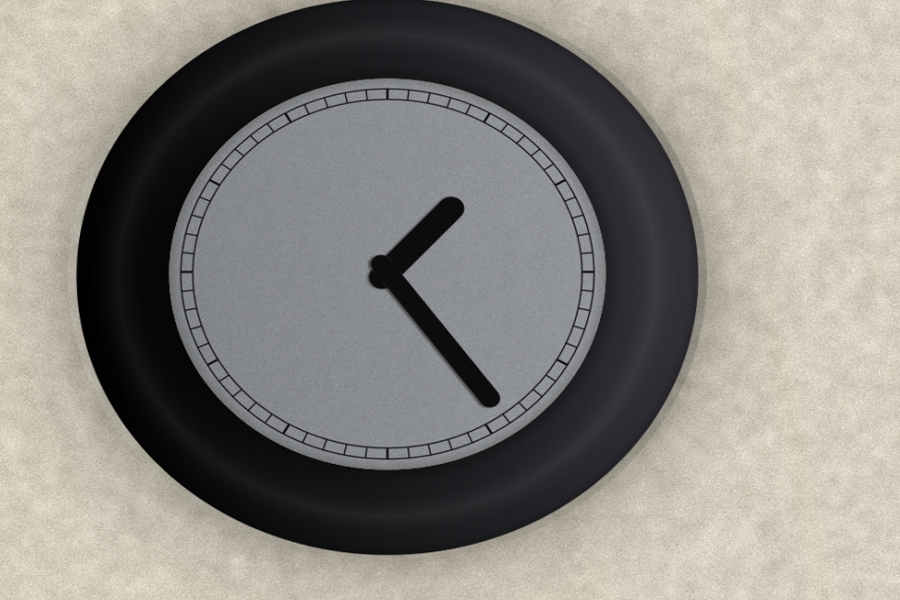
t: h=1 m=24
